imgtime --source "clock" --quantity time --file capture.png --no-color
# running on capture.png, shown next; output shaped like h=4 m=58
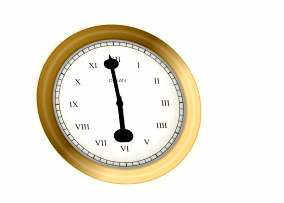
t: h=5 m=59
